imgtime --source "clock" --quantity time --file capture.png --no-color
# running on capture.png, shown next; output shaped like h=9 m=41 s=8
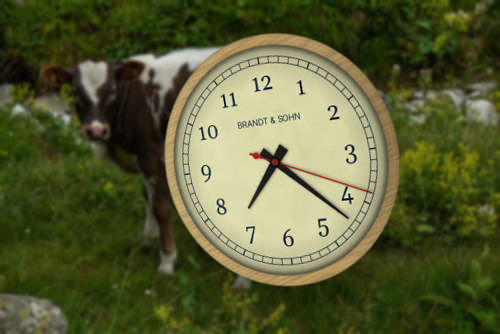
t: h=7 m=22 s=19
